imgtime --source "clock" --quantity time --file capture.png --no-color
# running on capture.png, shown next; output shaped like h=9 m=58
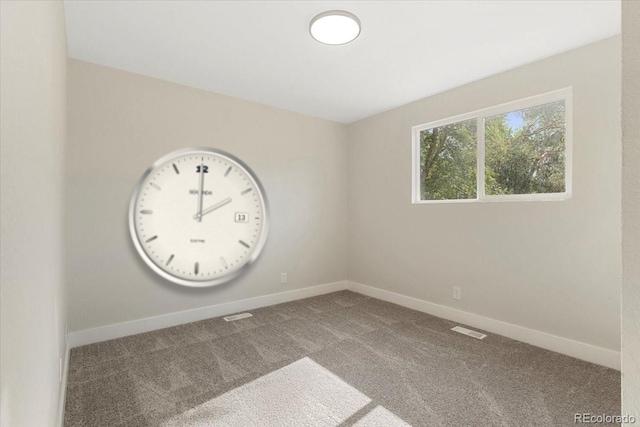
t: h=2 m=0
